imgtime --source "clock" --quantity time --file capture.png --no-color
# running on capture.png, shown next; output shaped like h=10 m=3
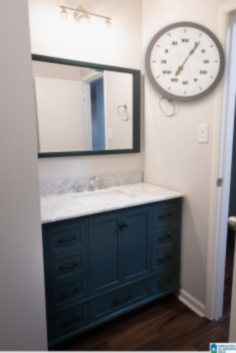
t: h=7 m=6
